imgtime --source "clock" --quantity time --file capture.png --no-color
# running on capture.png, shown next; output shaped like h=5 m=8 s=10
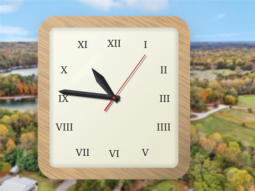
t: h=10 m=46 s=6
